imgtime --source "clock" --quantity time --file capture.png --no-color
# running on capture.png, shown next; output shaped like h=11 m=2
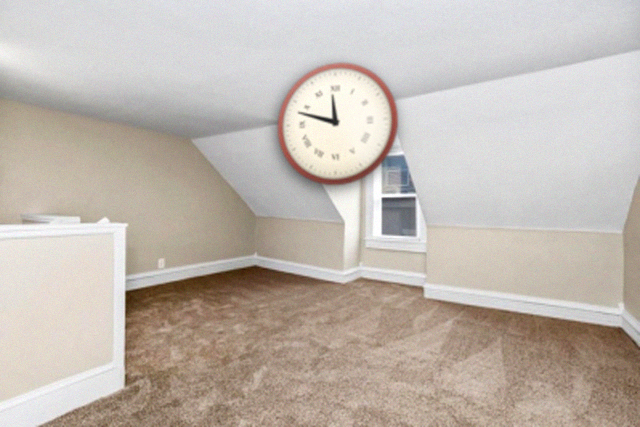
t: h=11 m=48
